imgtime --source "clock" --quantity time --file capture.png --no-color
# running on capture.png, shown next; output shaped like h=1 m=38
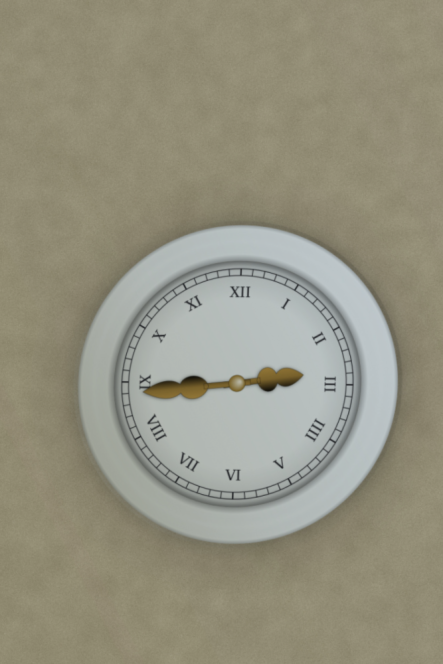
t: h=2 m=44
